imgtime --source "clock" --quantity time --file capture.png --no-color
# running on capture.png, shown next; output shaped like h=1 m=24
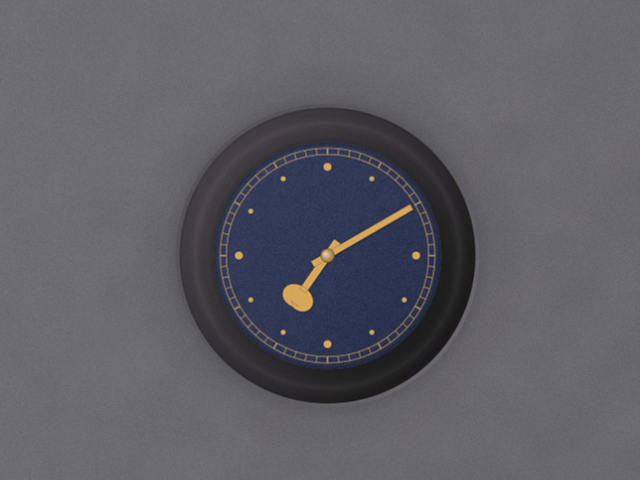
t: h=7 m=10
